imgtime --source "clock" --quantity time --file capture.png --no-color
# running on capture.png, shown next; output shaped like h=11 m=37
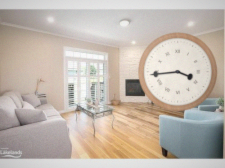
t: h=3 m=44
